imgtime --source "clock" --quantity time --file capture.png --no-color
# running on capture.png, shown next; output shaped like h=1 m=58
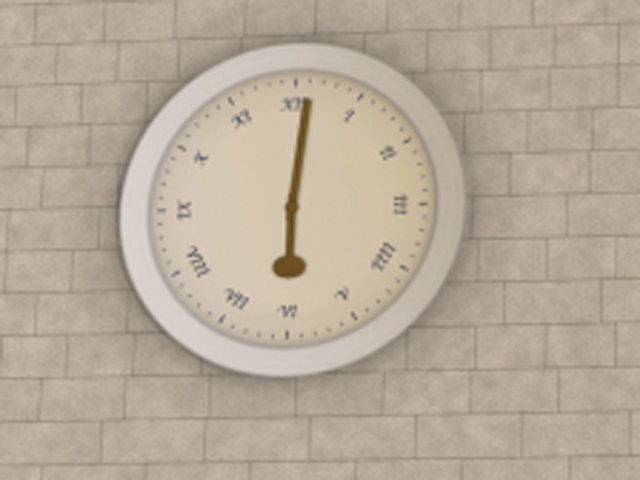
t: h=6 m=1
